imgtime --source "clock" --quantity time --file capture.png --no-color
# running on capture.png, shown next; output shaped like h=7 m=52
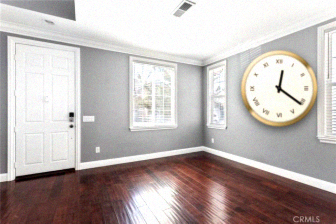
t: h=12 m=21
